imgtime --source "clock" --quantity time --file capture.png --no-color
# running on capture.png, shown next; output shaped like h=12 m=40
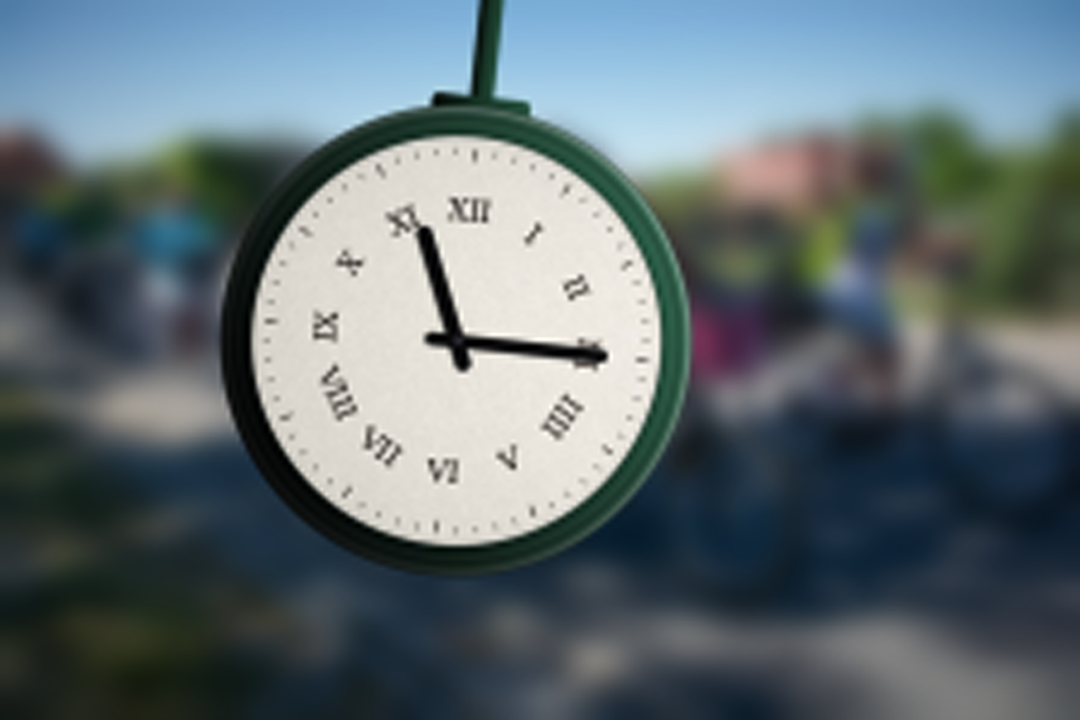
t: h=11 m=15
